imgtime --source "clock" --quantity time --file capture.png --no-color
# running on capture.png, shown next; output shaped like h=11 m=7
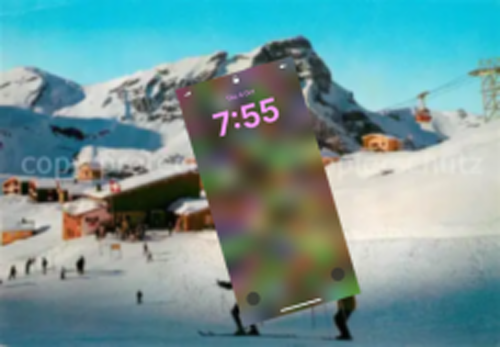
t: h=7 m=55
